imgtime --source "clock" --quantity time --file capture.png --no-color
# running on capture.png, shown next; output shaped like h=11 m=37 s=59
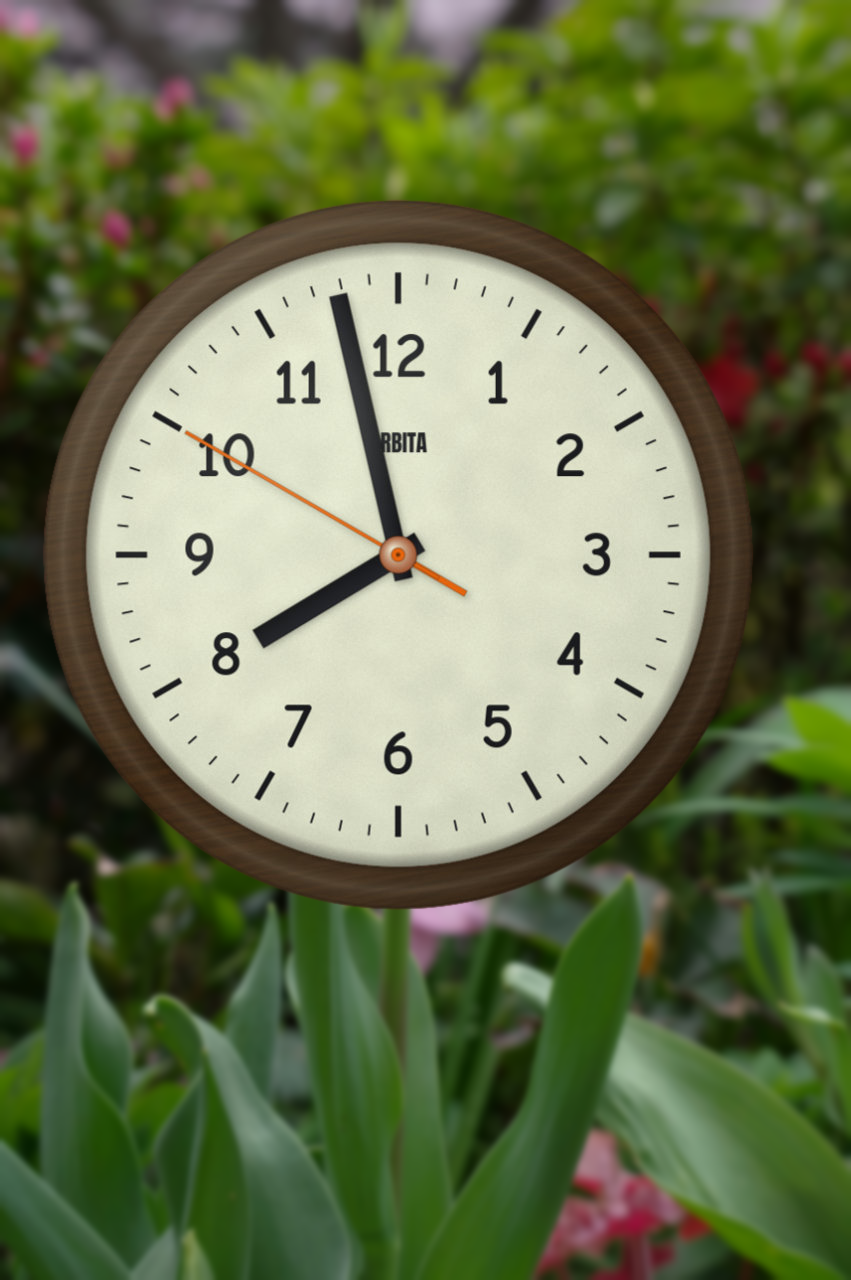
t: h=7 m=57 s=50
